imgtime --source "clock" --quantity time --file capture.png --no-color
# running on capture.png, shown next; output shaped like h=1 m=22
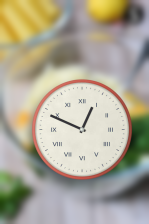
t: h=12 m=49
